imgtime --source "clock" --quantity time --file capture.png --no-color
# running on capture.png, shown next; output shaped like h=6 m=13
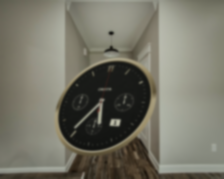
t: h=5 m=36
